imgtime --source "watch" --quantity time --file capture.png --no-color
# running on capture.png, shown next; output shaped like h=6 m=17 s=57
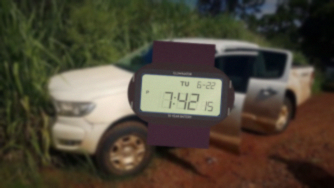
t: h=7 m=42 s=15
